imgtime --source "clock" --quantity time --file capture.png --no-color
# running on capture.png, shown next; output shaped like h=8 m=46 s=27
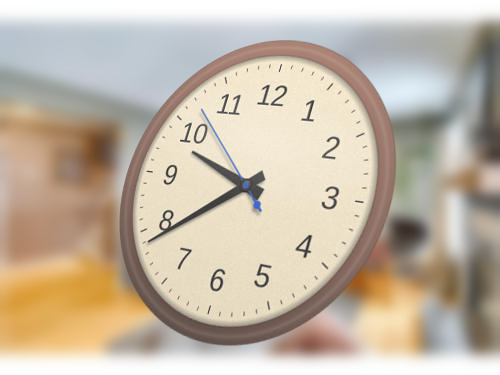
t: h=9 m=38 s=52
